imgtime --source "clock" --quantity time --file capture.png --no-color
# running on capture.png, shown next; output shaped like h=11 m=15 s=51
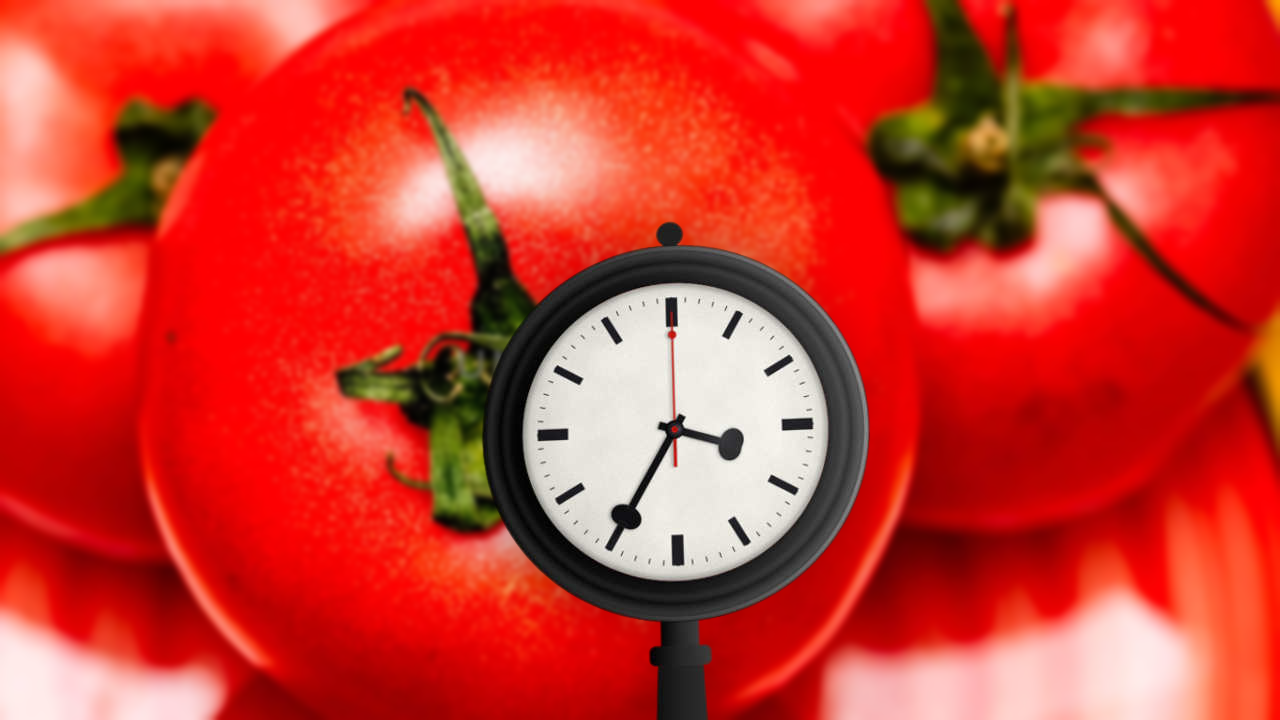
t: h=3 m=35 s=0
